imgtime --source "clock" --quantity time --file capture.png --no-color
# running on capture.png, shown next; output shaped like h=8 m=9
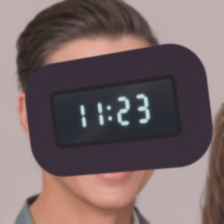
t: h=11 m=23
